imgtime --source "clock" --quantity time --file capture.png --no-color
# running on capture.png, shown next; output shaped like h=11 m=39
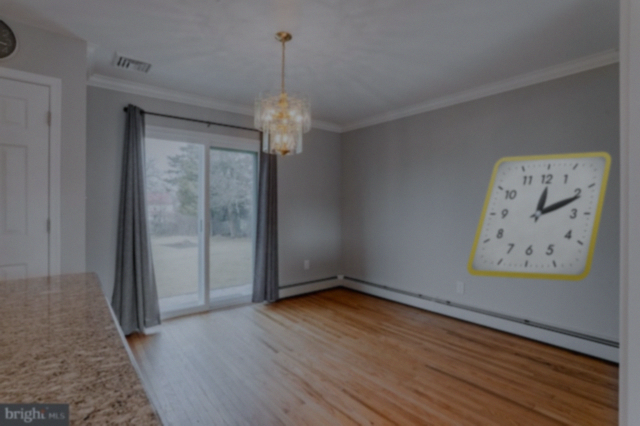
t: h=12 m=11
